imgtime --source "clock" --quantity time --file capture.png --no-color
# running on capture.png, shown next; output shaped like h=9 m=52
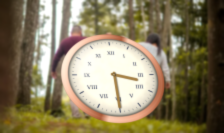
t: h=3 m=30
